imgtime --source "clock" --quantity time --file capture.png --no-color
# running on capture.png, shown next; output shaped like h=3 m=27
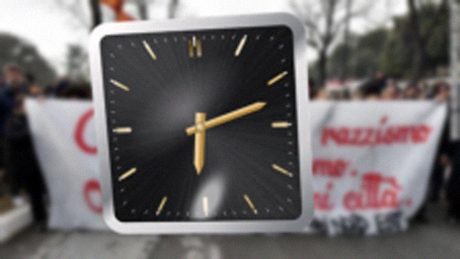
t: h=6 m=12
